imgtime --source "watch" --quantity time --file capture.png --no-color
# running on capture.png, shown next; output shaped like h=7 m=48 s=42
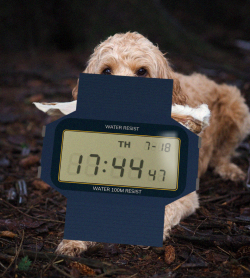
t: h=17 m=44 s=47
